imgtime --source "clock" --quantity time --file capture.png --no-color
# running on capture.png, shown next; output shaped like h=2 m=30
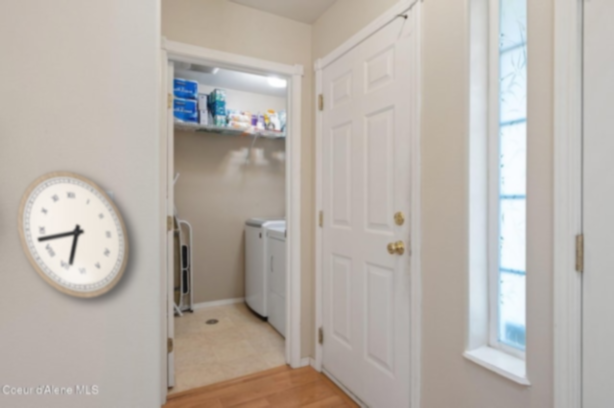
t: h=6 m=43
